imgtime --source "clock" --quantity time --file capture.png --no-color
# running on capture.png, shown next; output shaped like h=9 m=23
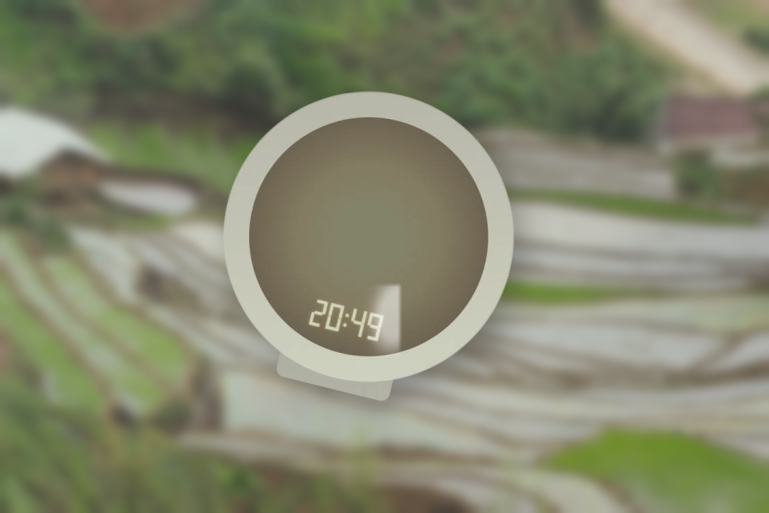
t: h=20 m=49
